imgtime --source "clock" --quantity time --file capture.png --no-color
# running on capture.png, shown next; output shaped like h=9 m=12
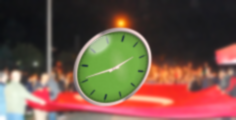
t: h=1 m=41
